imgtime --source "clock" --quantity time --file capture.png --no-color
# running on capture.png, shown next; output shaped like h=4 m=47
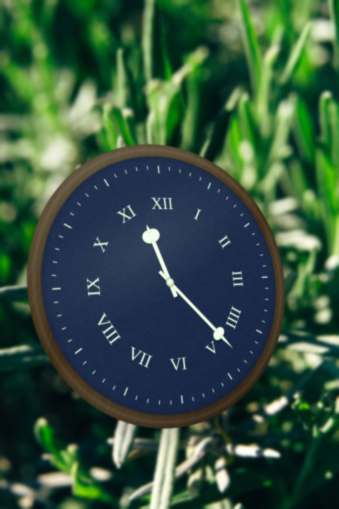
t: h=11 m=23
